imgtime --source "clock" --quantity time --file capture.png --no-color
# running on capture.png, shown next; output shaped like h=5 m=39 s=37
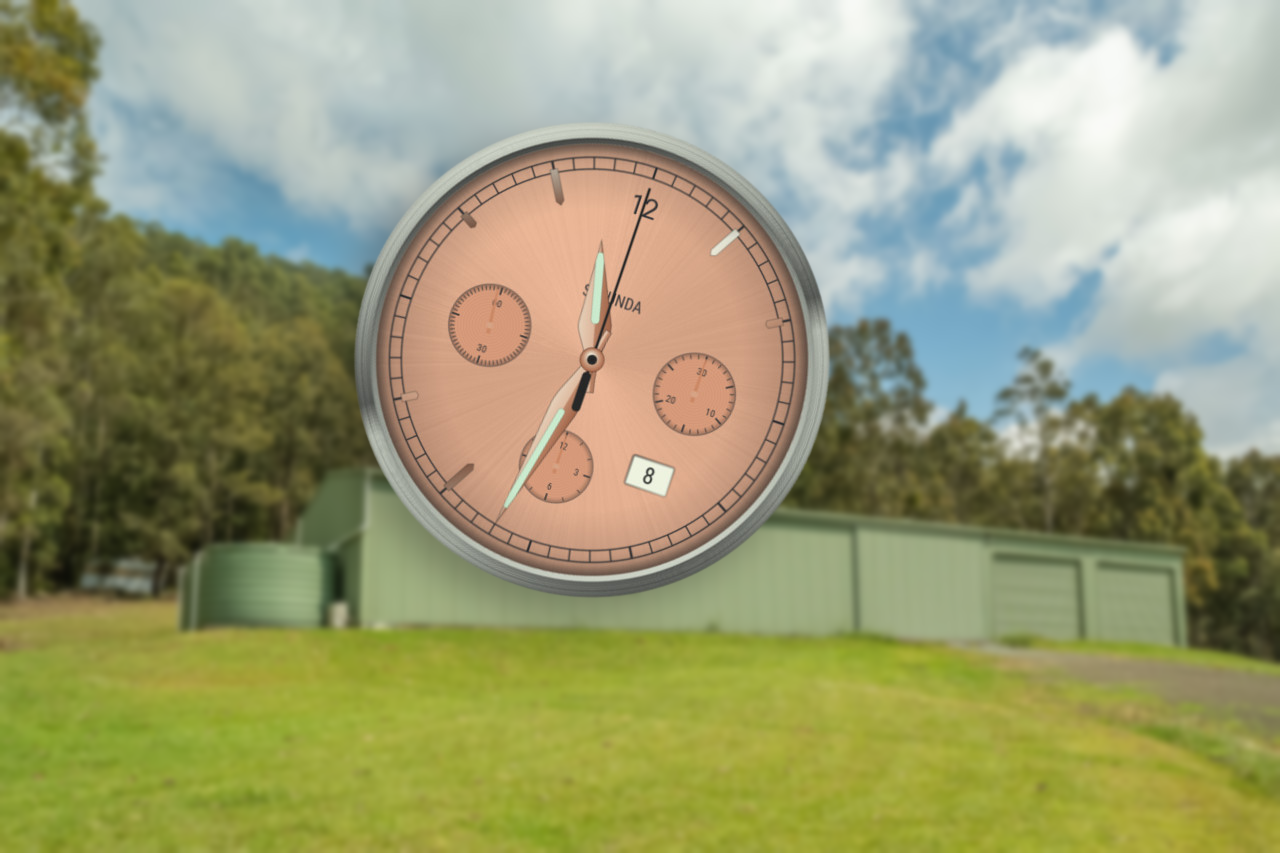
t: h=11 m=31 s=59
